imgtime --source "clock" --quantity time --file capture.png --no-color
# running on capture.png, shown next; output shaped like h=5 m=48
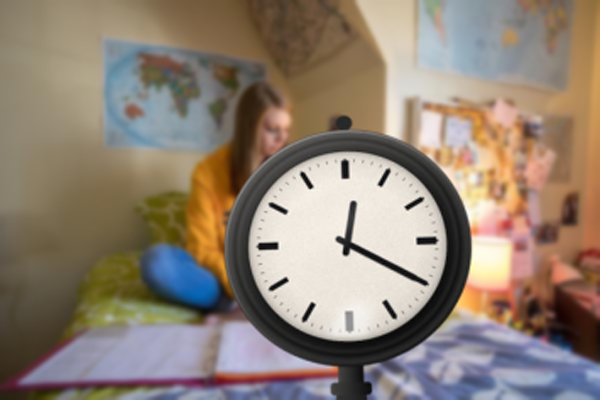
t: h=12 m=20
